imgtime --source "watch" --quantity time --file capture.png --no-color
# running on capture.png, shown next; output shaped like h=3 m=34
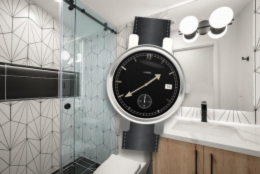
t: h=1 m=39
